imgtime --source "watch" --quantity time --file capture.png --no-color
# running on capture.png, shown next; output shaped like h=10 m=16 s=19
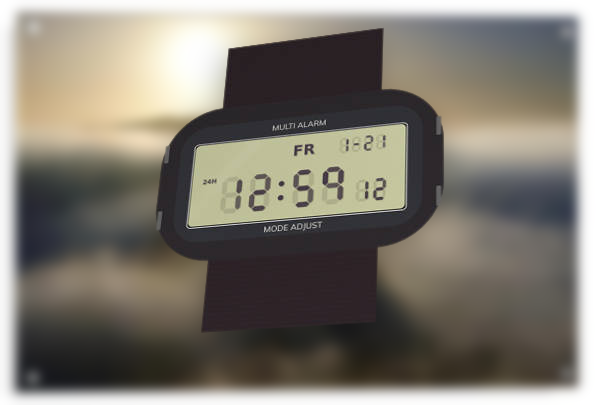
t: h=12 m=59 s=12
